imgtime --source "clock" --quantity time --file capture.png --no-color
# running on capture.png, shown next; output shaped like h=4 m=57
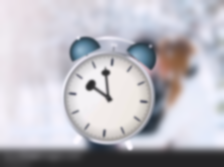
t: h=9 m=58
